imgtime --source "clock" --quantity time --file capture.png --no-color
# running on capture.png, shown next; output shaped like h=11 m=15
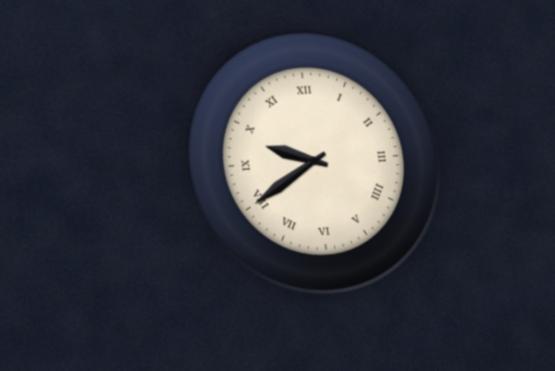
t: h=9 m=40
